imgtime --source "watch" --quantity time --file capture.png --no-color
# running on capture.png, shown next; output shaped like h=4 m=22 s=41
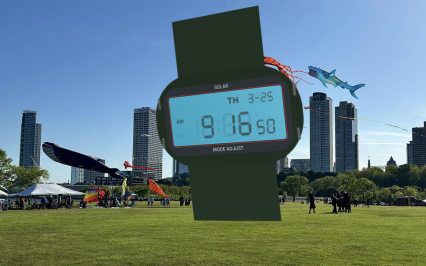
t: h=9 m=16 s=50
